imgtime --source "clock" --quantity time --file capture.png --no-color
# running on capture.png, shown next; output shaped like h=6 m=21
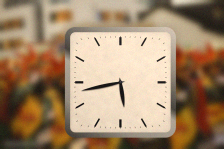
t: h=5 m=43
